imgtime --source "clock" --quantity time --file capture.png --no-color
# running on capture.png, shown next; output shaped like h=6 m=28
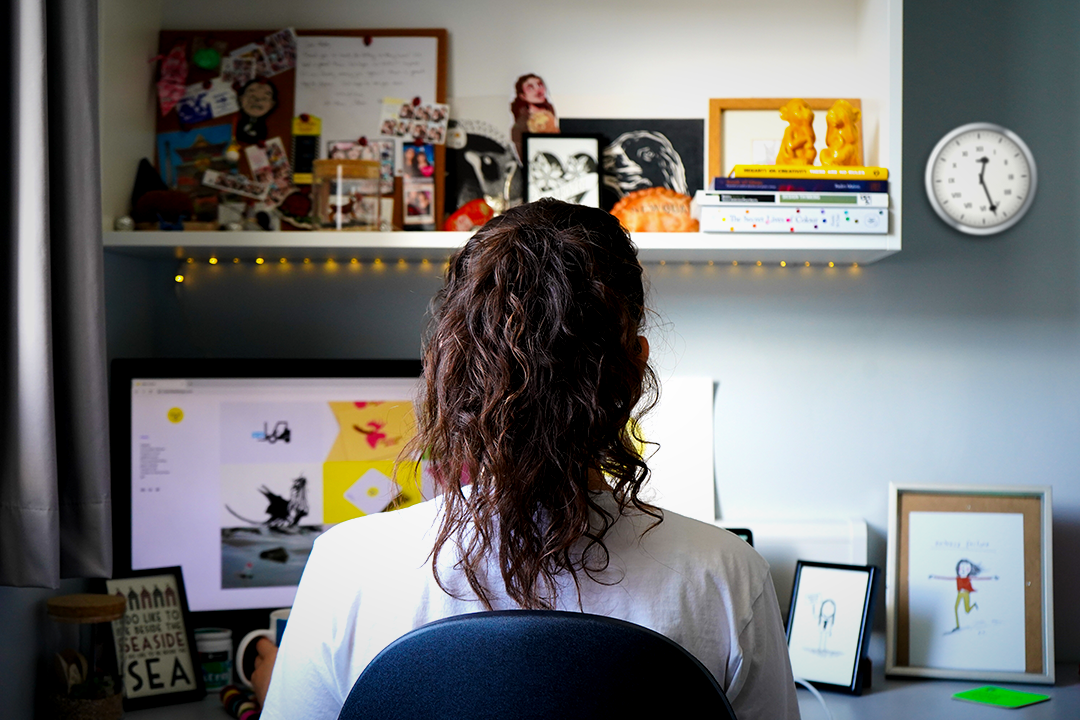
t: h=12 m=27
